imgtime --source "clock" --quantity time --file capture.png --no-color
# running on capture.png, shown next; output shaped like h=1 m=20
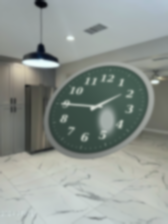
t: h=1 m=45
